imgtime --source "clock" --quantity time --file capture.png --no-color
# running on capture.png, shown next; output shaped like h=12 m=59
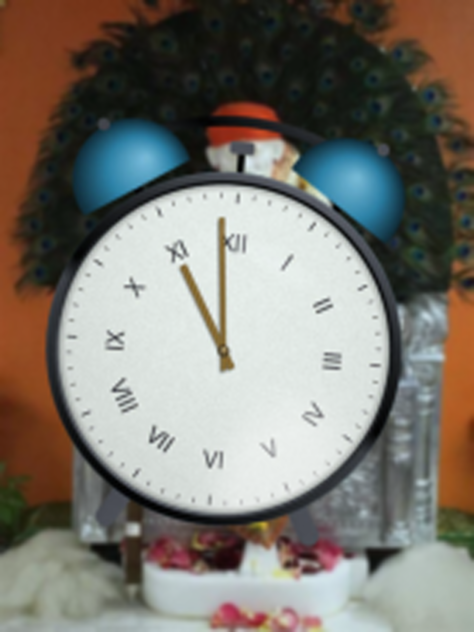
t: h=10 m=59
